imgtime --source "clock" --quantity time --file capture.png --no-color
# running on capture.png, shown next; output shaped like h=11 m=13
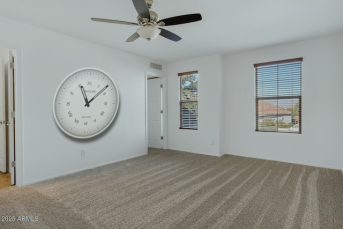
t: h=11 m=8
